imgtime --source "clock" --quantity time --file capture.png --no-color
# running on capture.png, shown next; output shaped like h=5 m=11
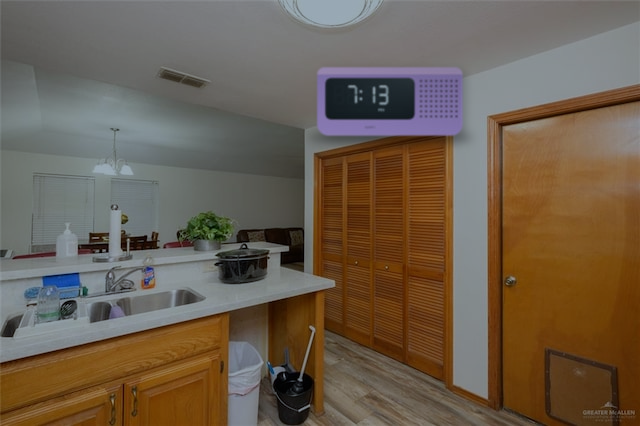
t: h=7 m=13
